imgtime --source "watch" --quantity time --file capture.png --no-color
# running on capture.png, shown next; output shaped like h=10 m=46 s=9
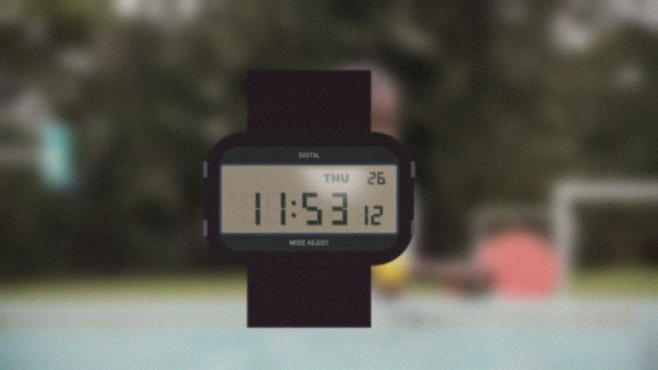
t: h=11 m=53 s=12
